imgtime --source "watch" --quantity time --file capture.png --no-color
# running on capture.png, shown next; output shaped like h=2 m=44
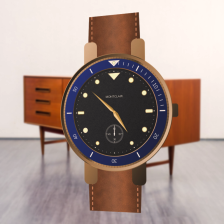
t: h=4 m=52
